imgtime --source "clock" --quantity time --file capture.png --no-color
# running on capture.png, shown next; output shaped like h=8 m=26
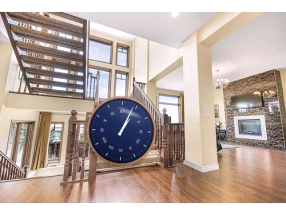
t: h=1 m=4
